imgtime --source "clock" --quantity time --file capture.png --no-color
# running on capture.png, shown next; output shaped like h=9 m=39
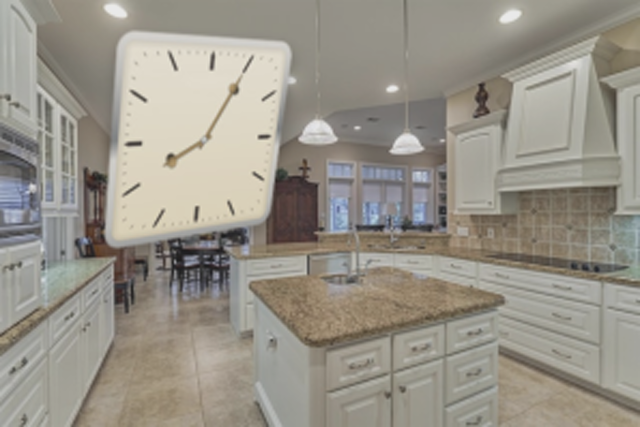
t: h=8 m=5
